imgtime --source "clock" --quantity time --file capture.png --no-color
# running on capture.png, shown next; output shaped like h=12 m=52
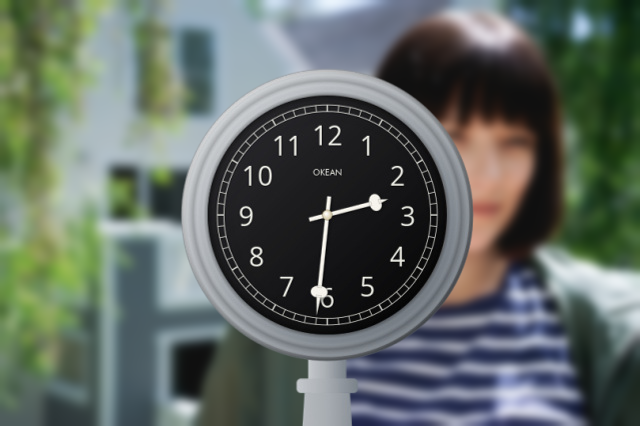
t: h=2 m=31
